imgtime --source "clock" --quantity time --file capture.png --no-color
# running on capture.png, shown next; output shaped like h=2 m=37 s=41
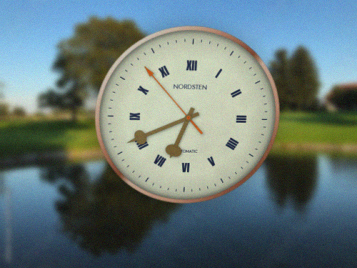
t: h=6 m=40 s=53
